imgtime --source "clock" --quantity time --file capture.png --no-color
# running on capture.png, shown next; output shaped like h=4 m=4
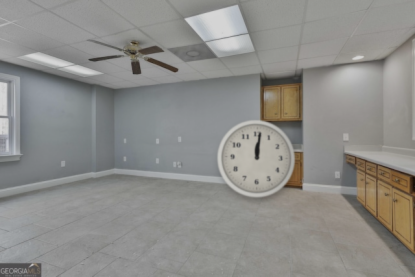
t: h=12 m=1
